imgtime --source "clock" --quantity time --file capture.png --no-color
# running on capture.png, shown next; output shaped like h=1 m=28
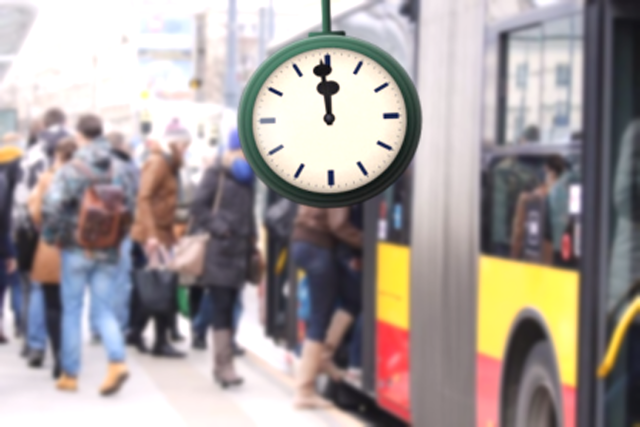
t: h=11 m=59
